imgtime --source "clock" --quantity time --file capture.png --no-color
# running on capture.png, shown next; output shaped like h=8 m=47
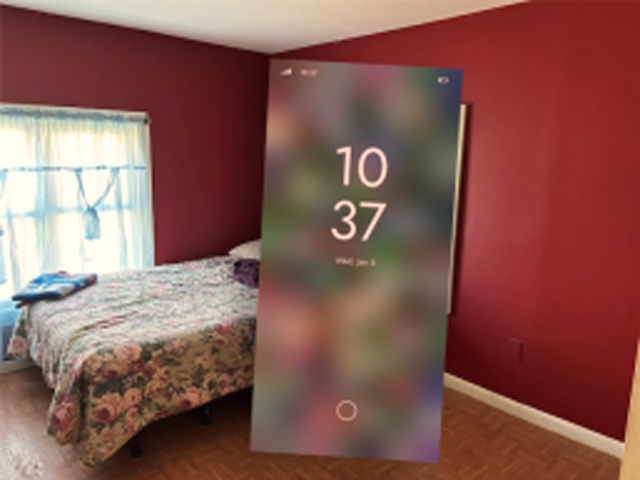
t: h=10 m=37
